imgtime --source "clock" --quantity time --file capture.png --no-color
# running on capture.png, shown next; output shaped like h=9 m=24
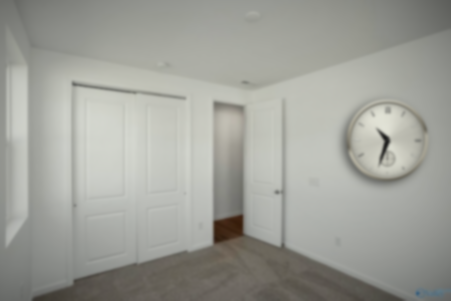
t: h=10 m=33
